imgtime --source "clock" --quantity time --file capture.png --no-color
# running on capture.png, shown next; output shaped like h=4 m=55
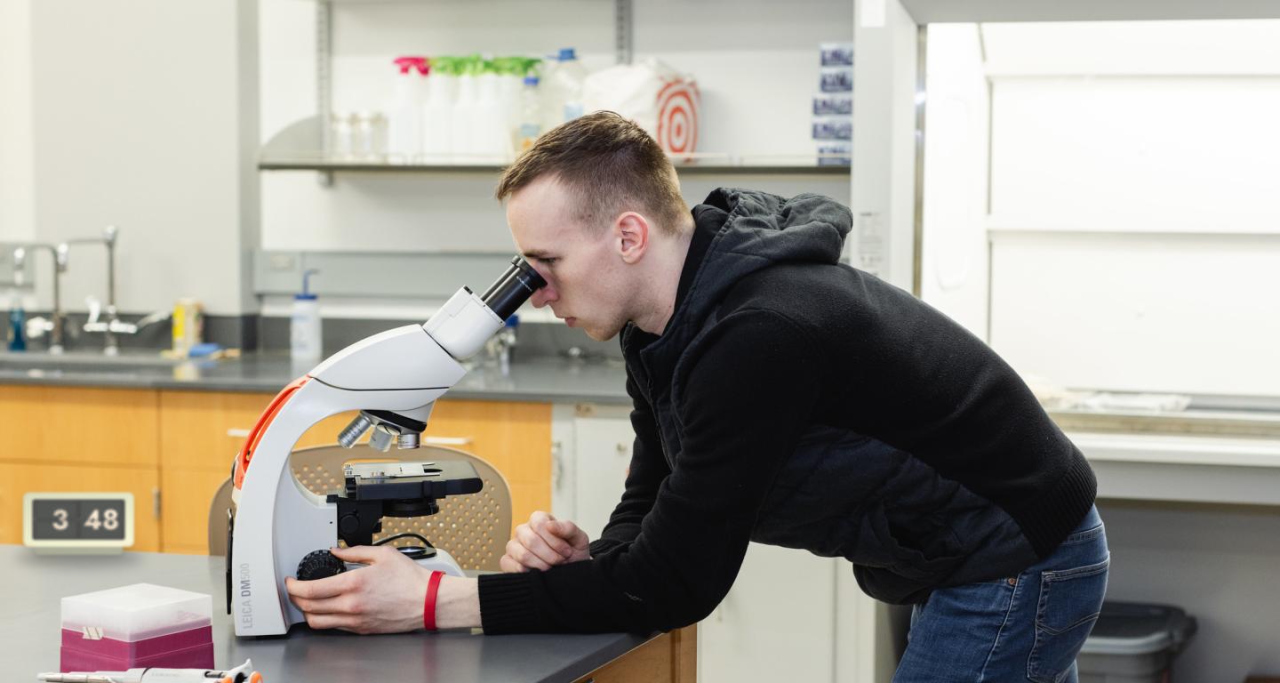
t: h=3 m=48
